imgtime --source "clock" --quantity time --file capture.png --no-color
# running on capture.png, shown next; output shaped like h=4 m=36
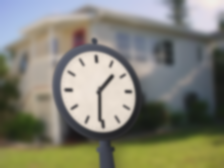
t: h=1 m=31
